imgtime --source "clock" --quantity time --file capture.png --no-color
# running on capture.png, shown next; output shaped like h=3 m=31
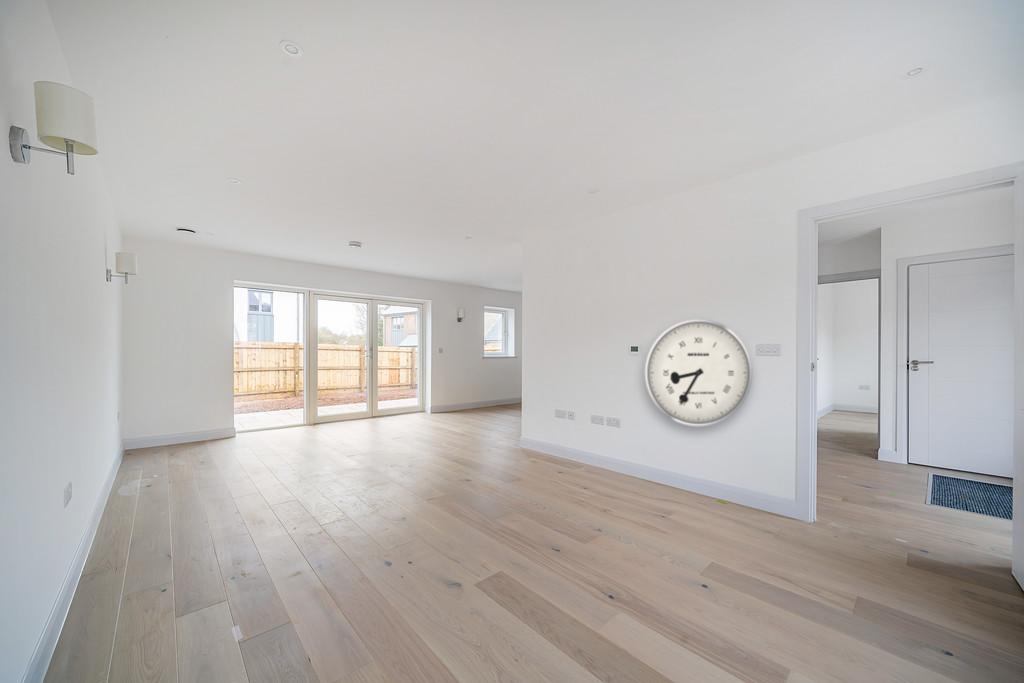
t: h=8 m=35
